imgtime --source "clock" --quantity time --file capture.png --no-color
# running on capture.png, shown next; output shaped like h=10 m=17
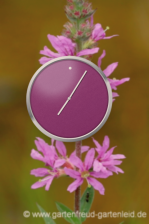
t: h=7 m=5
